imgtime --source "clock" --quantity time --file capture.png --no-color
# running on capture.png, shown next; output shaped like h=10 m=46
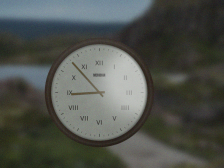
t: h=8 m=53
